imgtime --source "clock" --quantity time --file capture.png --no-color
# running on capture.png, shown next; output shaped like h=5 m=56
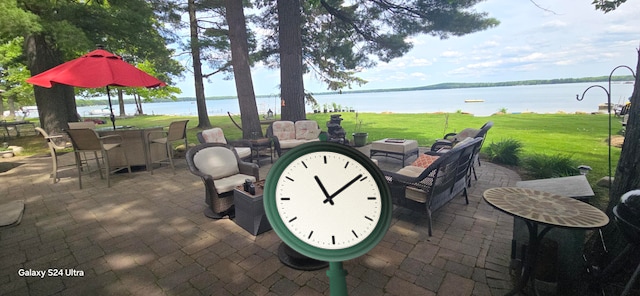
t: h=11 m=9
